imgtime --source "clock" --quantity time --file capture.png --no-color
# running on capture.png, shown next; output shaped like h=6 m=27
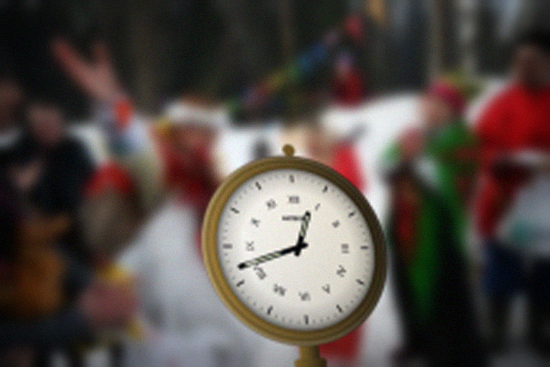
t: h=12 m=42
